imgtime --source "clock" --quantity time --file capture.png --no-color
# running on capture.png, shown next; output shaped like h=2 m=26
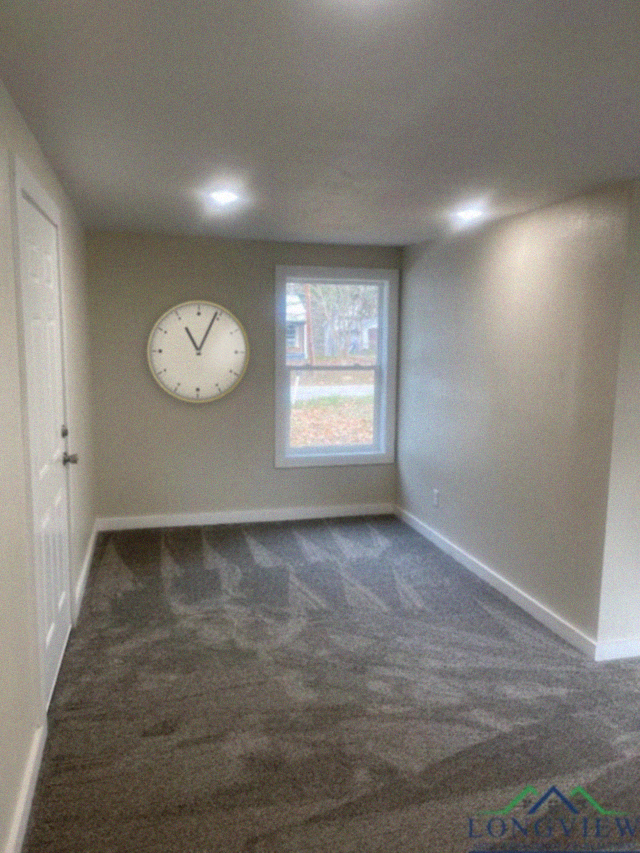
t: h=11 m=4
